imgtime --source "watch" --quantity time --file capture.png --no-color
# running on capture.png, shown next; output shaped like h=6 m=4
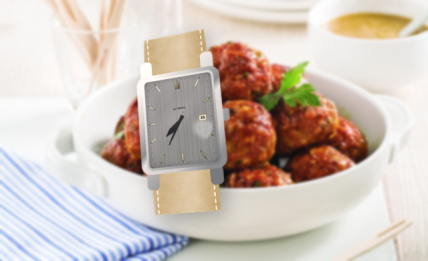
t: h=7 m=35
